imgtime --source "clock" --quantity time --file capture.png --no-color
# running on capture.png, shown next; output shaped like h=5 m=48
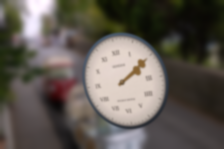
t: h=2 m=10
